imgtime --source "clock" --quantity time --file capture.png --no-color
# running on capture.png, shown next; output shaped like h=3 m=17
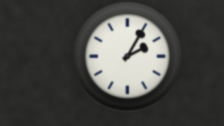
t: h=2 m=5
